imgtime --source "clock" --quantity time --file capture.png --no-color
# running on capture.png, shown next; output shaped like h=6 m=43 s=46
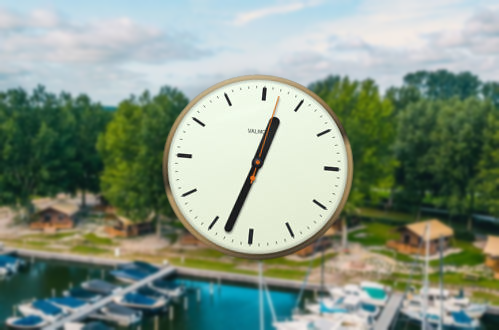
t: h=12 m=33 s=2
